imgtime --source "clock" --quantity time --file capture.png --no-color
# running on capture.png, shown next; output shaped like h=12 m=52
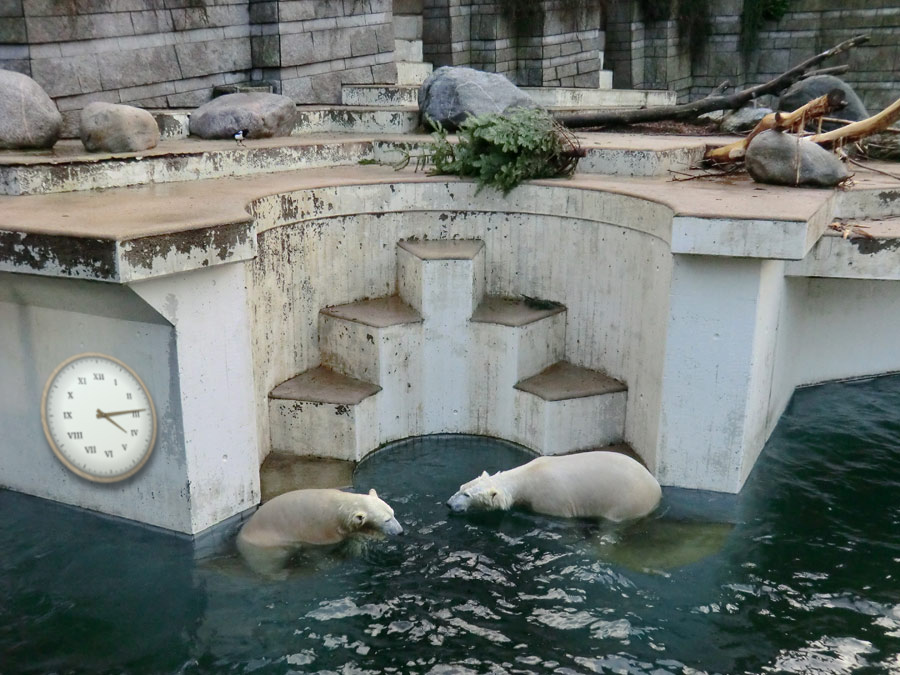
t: h=4 m=14
